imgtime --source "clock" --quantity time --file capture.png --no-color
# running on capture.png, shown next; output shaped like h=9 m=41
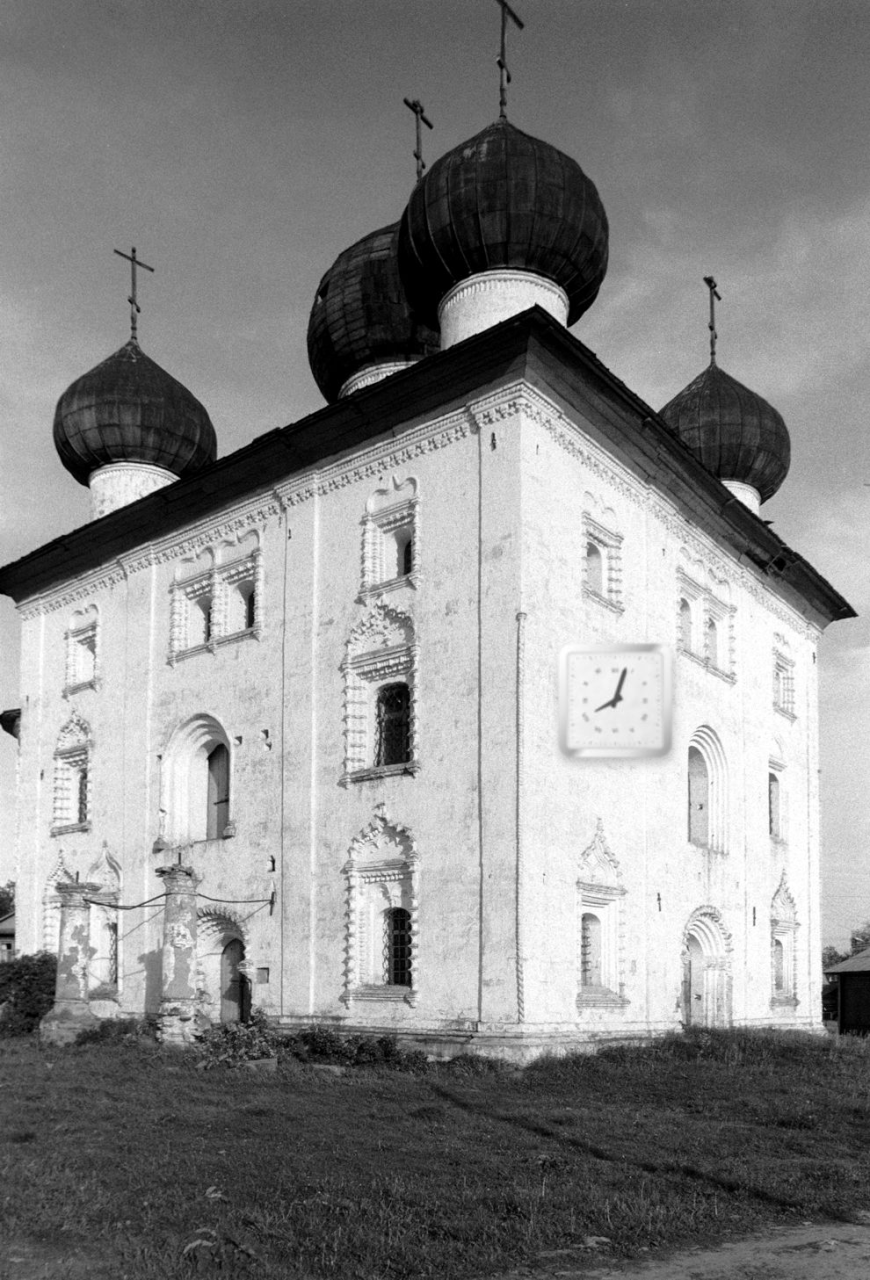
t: h=8 m=3
